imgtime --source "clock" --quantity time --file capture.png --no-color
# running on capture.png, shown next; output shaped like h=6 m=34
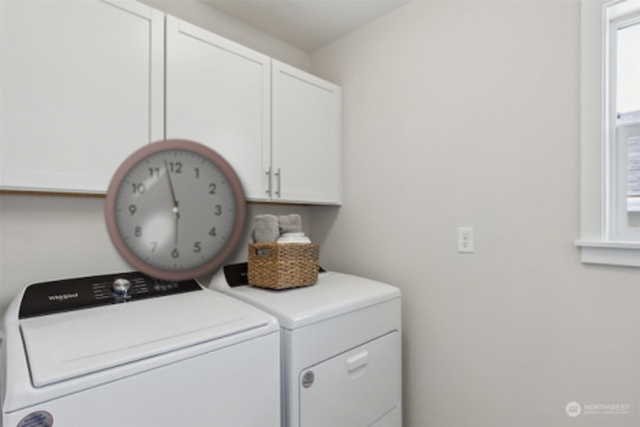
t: h=5 m=58
